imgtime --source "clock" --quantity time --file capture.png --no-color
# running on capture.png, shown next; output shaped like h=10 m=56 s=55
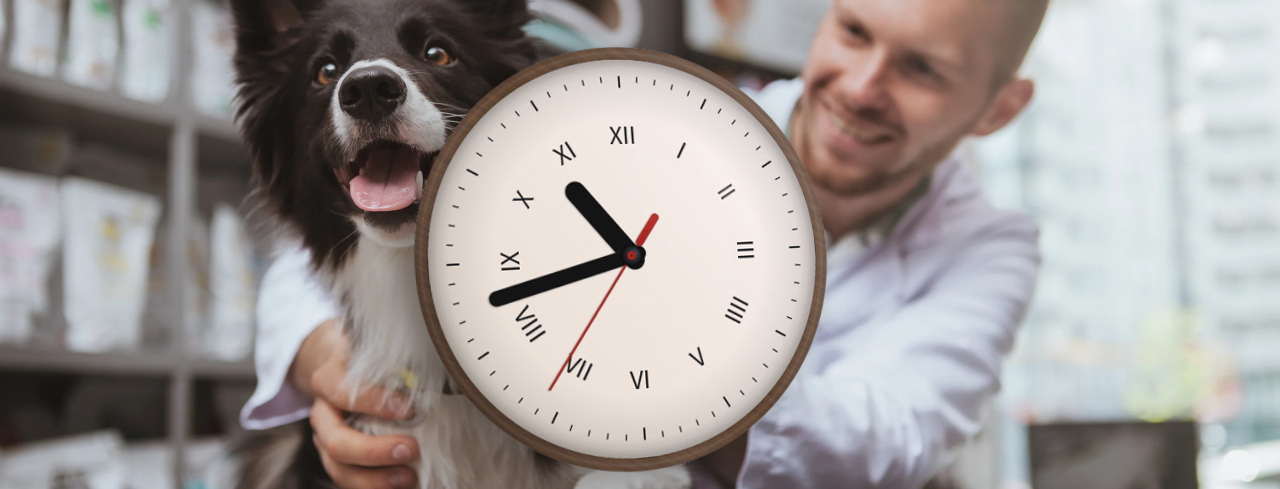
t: h=10 m=42 s=36
